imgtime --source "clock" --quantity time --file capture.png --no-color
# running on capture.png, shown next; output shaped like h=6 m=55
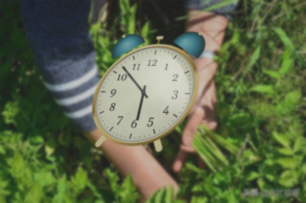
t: h=5 m=52
